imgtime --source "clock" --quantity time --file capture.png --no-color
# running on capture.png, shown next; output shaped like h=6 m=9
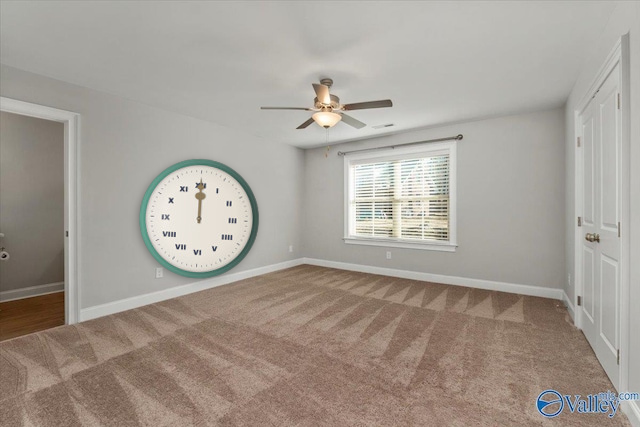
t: h=12 m=0
